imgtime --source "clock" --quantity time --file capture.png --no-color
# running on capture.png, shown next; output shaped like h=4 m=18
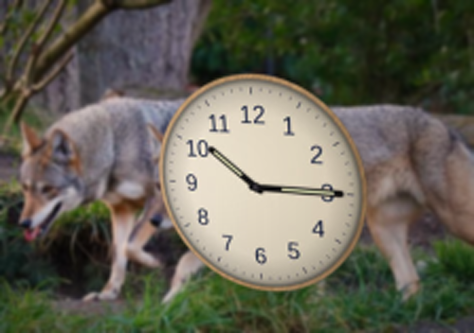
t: h=10 m=15
